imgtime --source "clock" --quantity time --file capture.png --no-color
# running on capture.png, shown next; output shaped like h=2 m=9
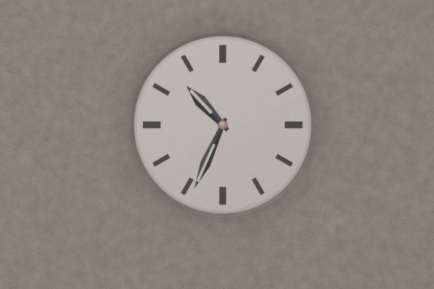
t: h=10 m=34
